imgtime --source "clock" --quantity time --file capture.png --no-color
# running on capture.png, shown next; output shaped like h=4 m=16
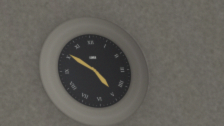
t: h=4 m=51
